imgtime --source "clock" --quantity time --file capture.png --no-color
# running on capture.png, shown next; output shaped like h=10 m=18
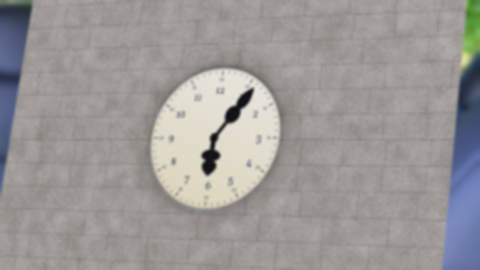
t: h=6 m=6
